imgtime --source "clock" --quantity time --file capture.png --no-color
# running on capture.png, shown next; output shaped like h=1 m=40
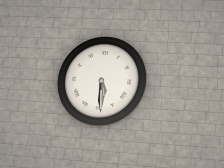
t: h=5 m=29
